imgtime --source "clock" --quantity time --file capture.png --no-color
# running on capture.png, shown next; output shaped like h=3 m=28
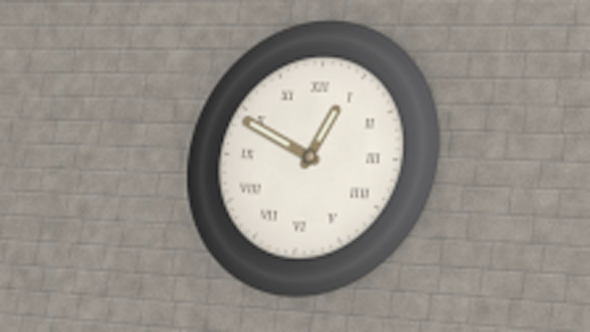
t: h=12 m=49
